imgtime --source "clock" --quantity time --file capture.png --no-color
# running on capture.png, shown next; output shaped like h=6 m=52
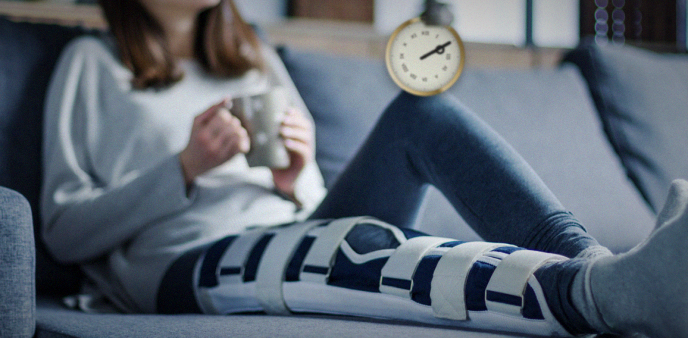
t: h=2 m=10
